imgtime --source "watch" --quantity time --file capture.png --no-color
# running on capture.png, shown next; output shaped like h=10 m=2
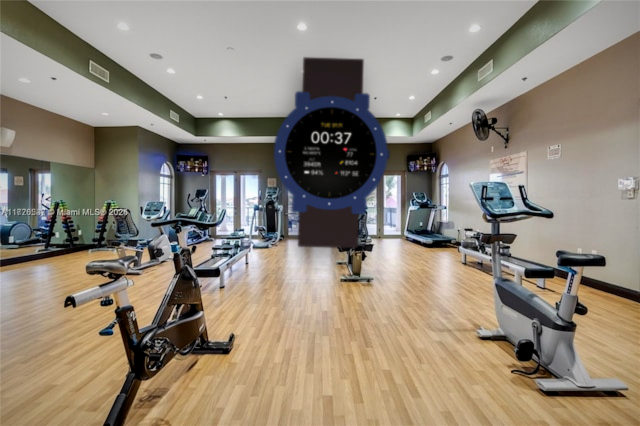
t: h=0 m=37
